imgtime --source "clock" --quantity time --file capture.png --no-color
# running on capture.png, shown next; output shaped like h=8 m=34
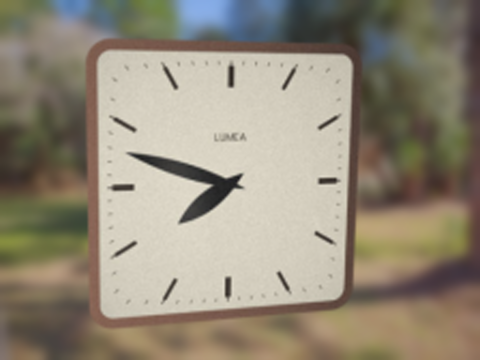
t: h=7 m=48
